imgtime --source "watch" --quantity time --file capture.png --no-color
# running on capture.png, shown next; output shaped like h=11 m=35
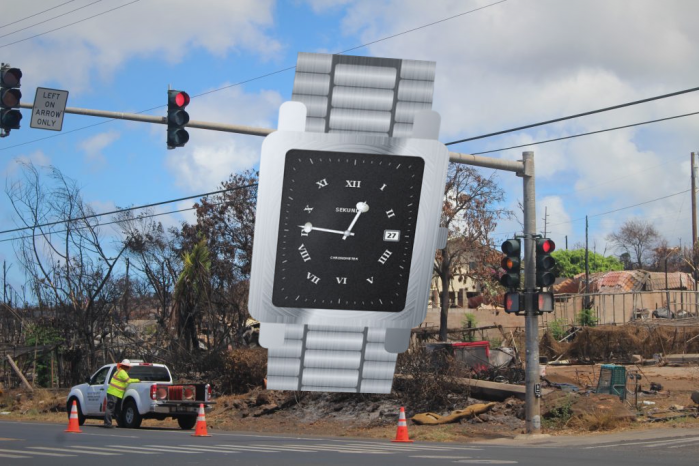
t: h=12 m=46
